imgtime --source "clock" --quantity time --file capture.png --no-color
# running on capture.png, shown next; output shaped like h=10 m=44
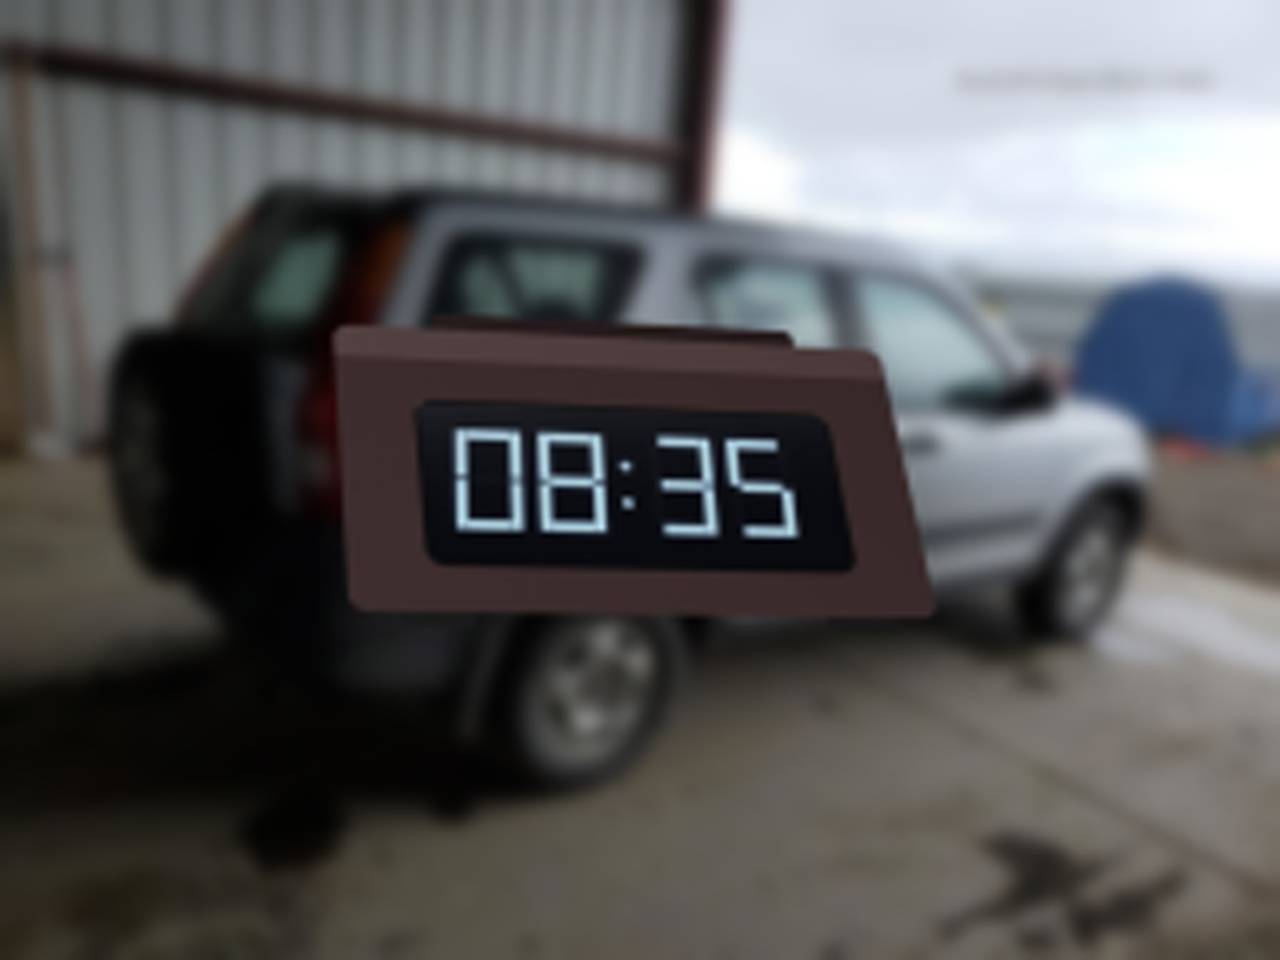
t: h=8 m=35
